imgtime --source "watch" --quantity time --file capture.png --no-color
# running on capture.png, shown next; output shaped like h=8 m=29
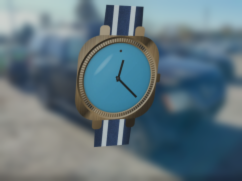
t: h=12 m=22
